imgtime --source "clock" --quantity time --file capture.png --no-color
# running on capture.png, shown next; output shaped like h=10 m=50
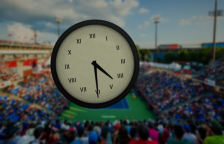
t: h=4 m=30
